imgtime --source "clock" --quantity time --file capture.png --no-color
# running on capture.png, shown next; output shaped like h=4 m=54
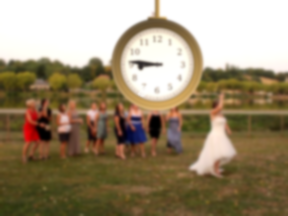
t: h=8 m=46
